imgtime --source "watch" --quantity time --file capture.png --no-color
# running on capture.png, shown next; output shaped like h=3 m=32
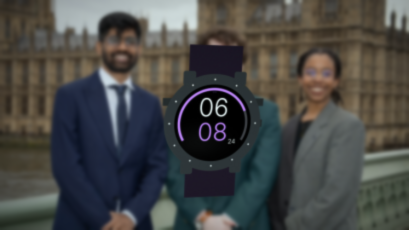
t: h=6 m=8
